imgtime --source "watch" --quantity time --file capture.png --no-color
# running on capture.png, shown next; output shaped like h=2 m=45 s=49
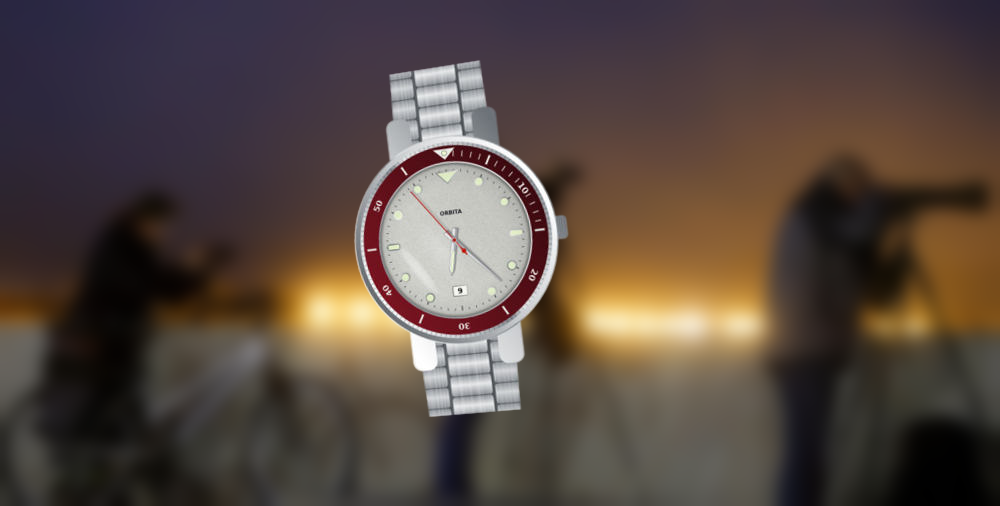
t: h=6 m=22 s=54
